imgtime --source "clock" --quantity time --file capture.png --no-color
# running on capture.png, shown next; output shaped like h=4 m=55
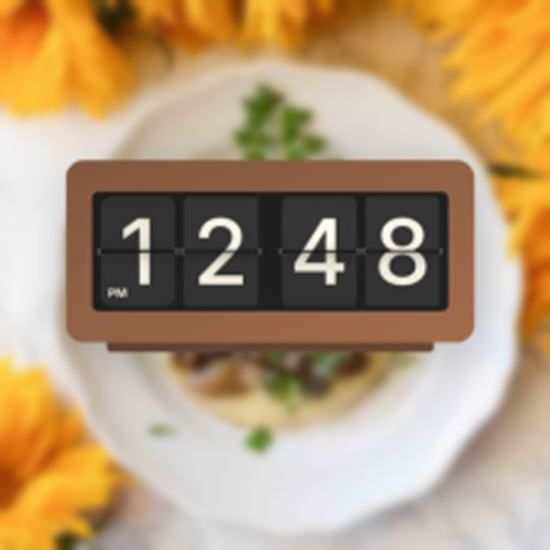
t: h=12 m=48
